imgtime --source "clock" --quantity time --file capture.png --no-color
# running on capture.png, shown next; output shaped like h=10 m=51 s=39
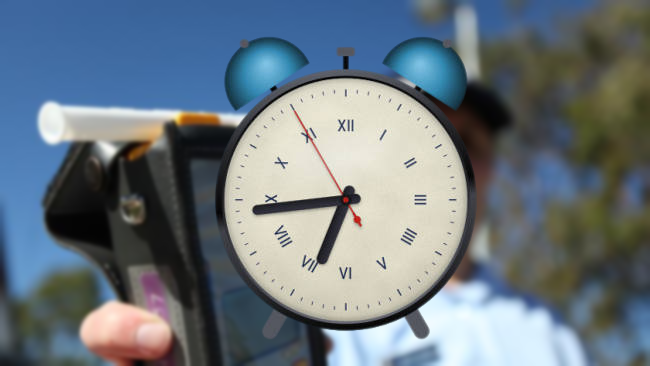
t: h=6 m=43 s=55
